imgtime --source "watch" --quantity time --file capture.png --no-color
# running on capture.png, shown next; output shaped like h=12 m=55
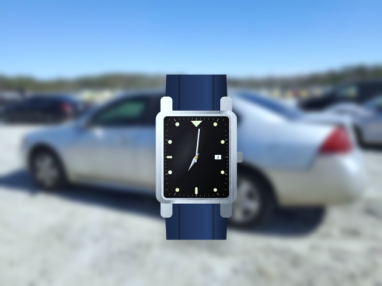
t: h=7 m=1
